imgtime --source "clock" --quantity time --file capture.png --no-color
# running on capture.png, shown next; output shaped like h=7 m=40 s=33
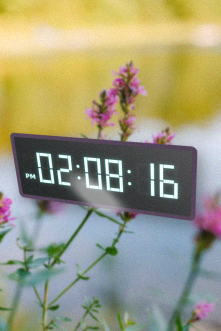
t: h=2 m=8 s=16
